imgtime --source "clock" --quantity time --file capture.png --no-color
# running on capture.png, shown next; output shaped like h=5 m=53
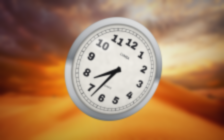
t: h=7 m=33
